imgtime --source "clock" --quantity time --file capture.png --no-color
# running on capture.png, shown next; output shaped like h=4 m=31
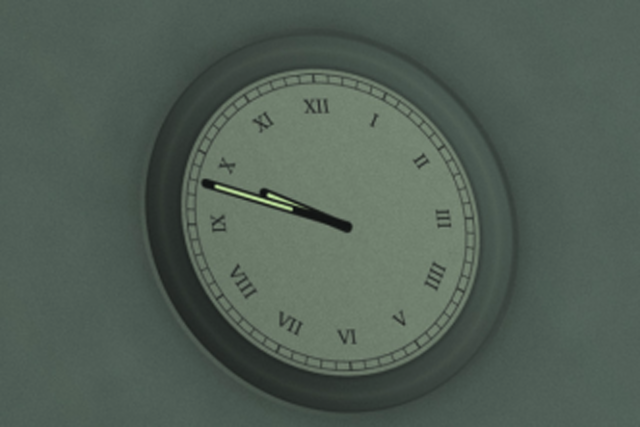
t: h=9 m=48
